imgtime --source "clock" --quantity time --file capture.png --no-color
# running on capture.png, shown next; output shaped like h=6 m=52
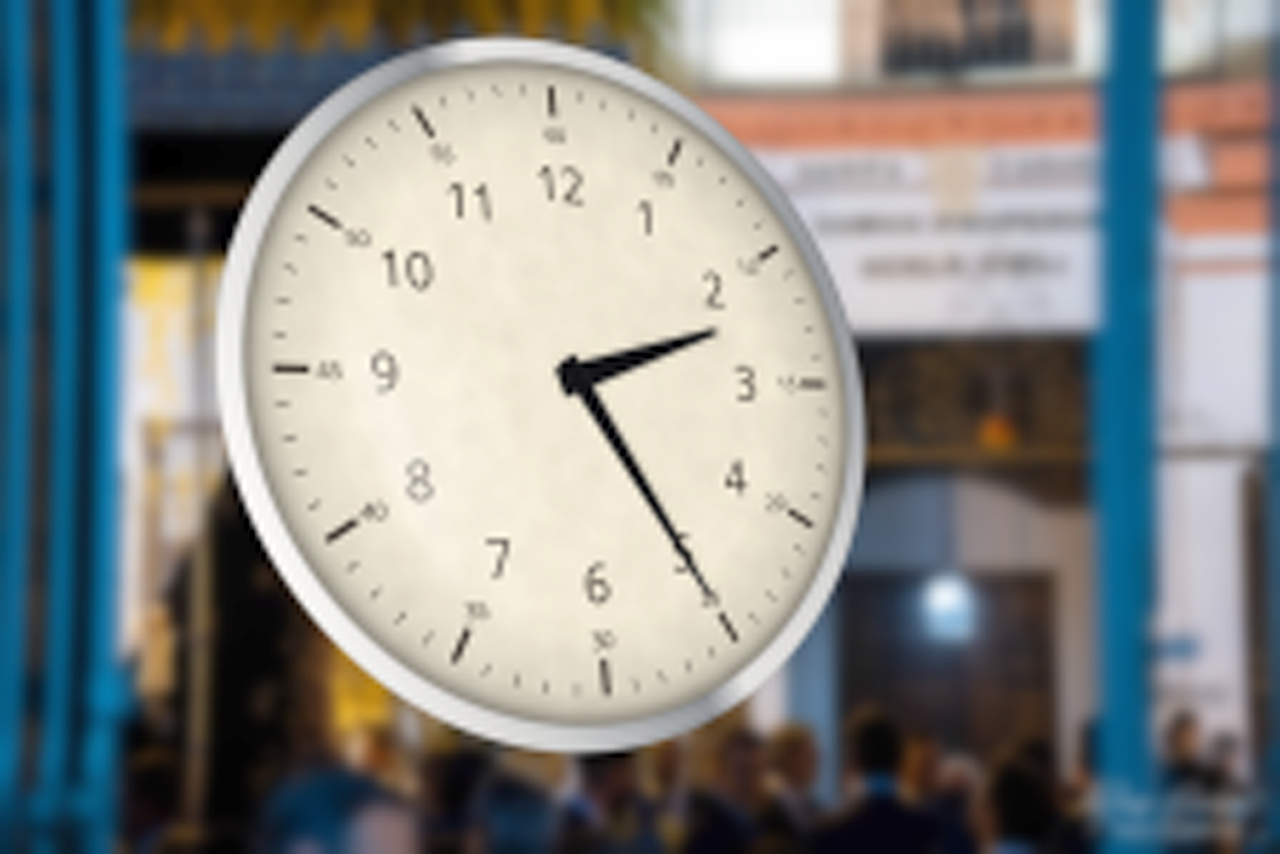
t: h=2 m=25
